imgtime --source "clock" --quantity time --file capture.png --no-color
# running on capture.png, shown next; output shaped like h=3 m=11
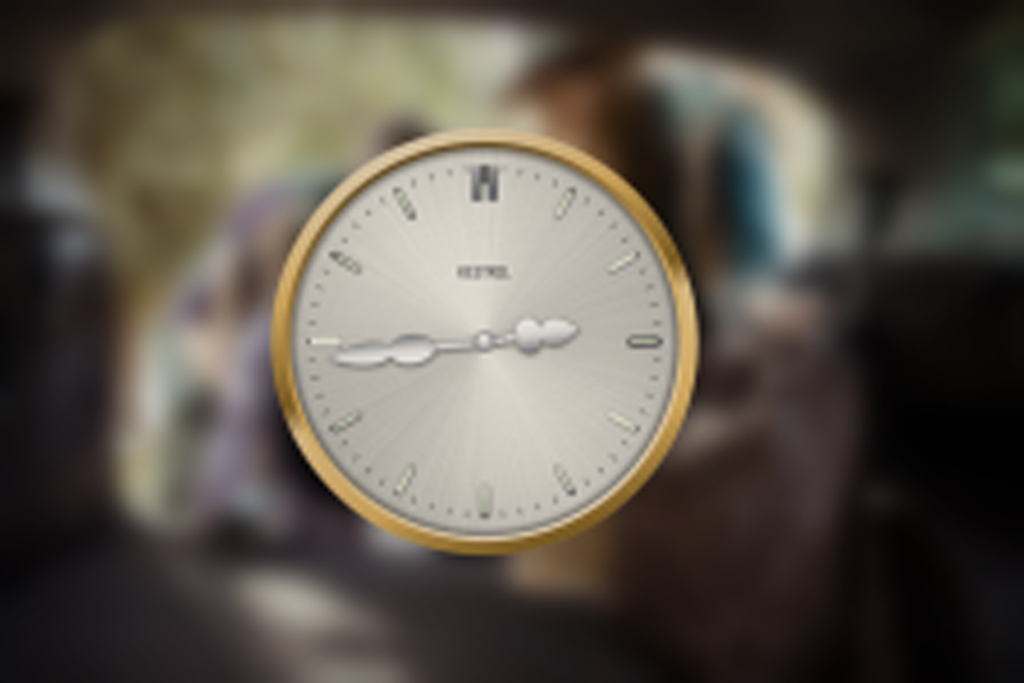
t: h=2 m=44
